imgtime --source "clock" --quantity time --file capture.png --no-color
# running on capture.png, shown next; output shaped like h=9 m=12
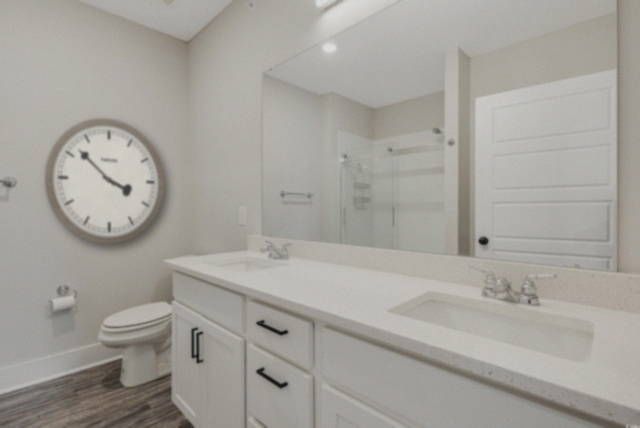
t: h=3 m=52
